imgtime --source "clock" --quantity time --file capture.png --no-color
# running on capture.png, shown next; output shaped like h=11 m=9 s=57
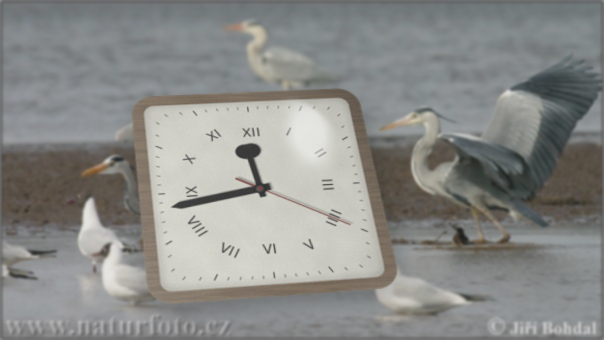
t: h=11 m=43 s=20
